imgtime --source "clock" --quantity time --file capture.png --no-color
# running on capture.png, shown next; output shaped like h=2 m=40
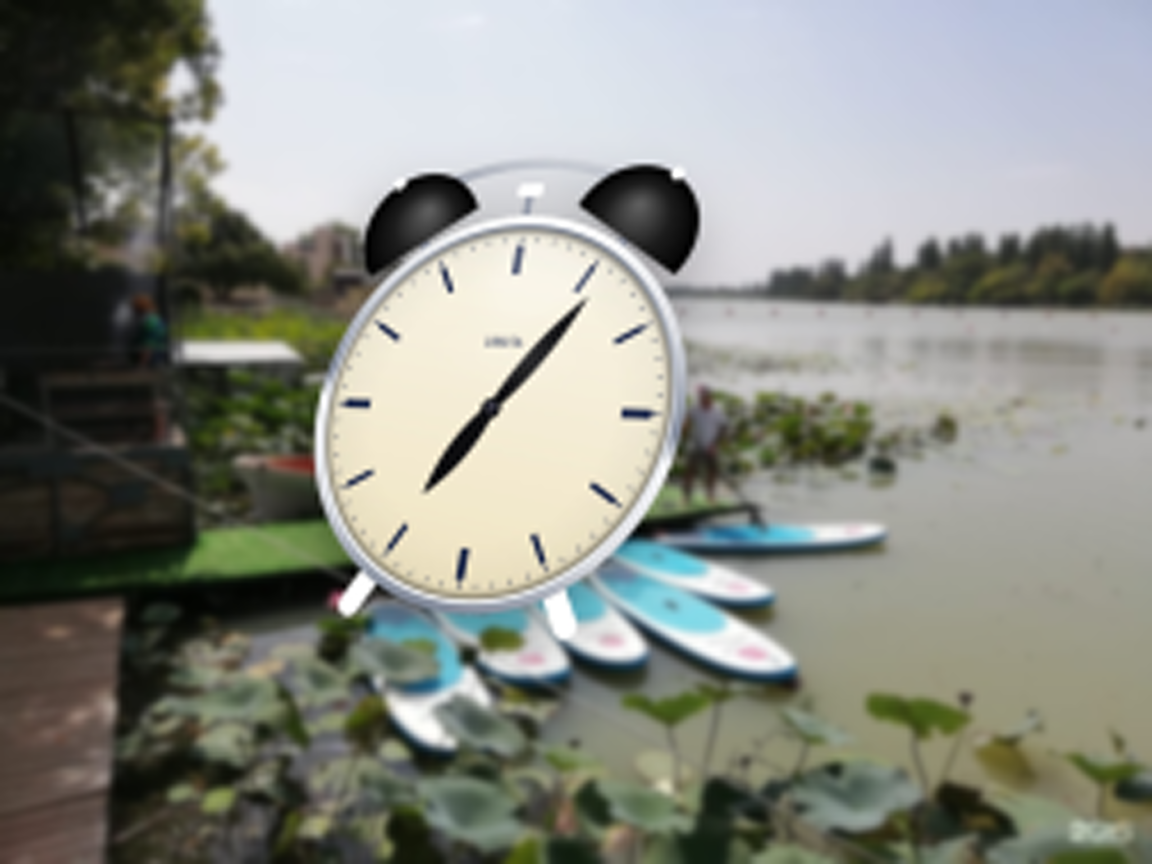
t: h=7 m=6
